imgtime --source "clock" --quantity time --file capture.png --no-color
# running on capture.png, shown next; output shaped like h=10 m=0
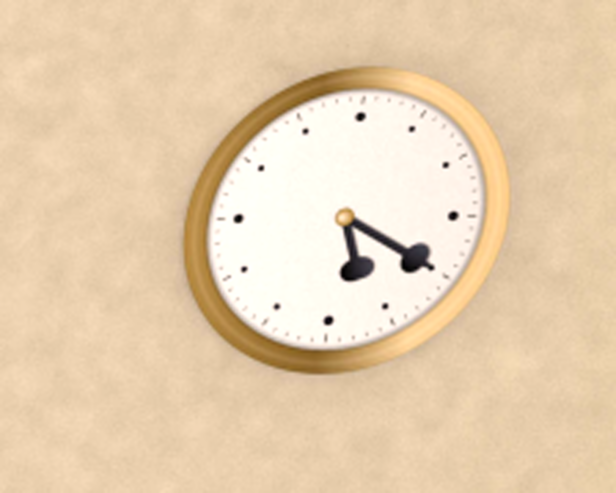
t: h=5 m=20
